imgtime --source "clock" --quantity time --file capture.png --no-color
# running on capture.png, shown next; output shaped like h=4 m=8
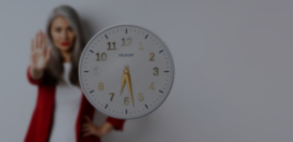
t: h=6 m=28
